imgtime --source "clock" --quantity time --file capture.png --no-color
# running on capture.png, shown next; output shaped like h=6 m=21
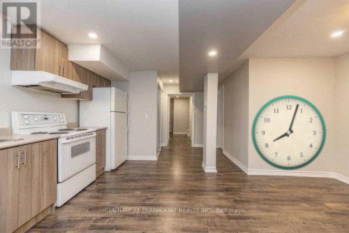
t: h=8 m=3
